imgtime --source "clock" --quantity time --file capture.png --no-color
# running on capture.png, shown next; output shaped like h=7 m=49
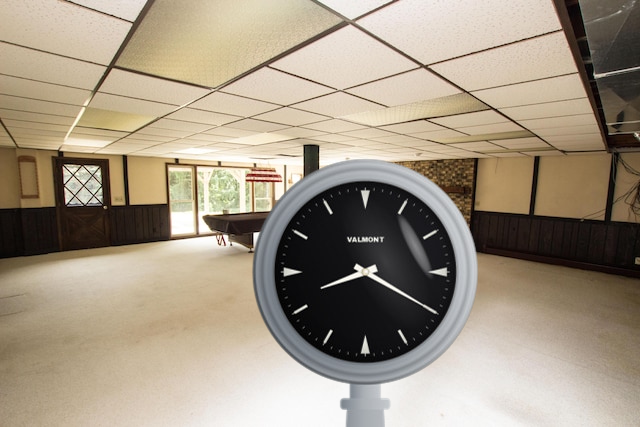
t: h=8 m=20
